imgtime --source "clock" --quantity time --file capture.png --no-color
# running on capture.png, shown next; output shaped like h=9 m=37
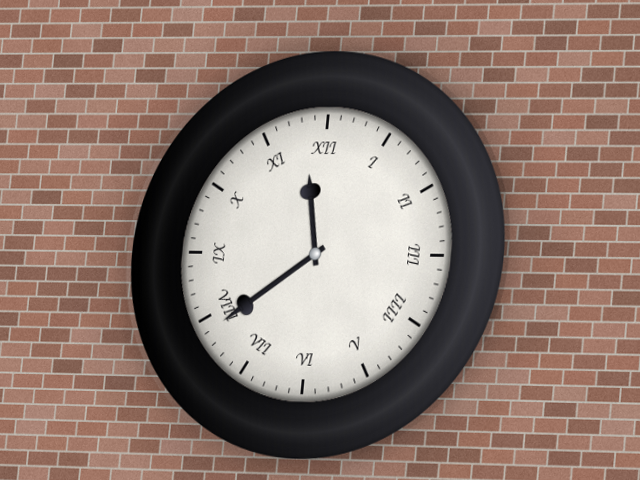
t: h=11 m=39
